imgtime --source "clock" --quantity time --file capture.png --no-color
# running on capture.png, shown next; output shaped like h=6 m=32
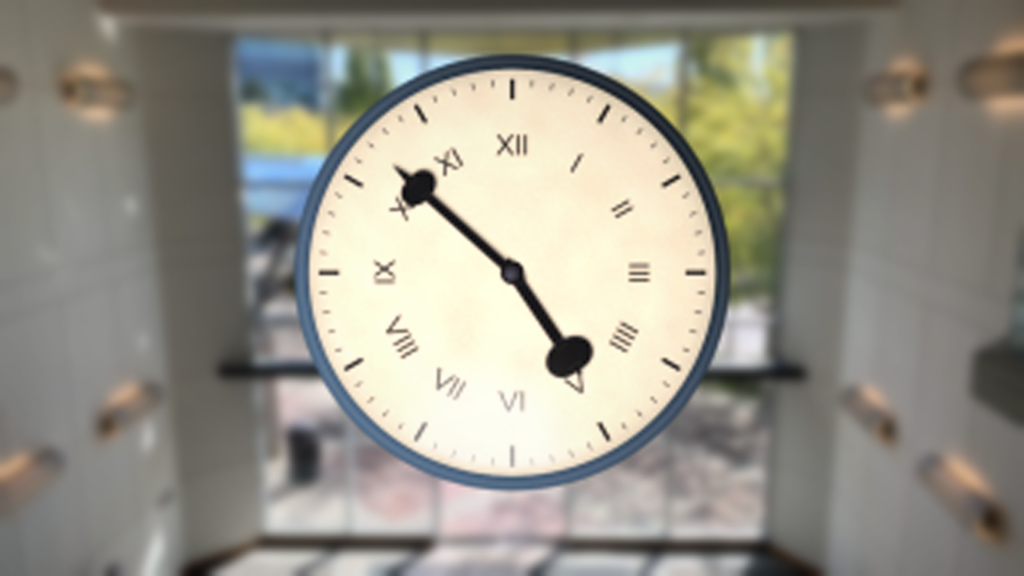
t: h=4 m=52
